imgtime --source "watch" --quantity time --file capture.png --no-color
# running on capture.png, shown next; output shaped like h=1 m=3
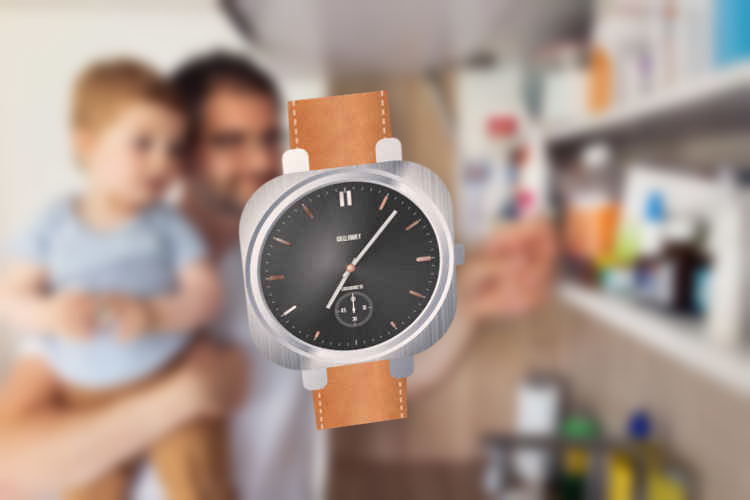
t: h=7 m=7
